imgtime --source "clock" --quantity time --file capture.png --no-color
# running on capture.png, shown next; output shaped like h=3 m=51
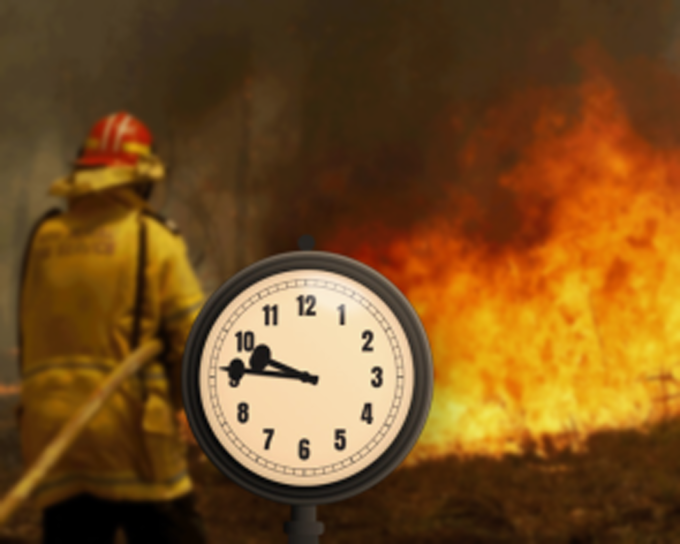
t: h=9 m=46
